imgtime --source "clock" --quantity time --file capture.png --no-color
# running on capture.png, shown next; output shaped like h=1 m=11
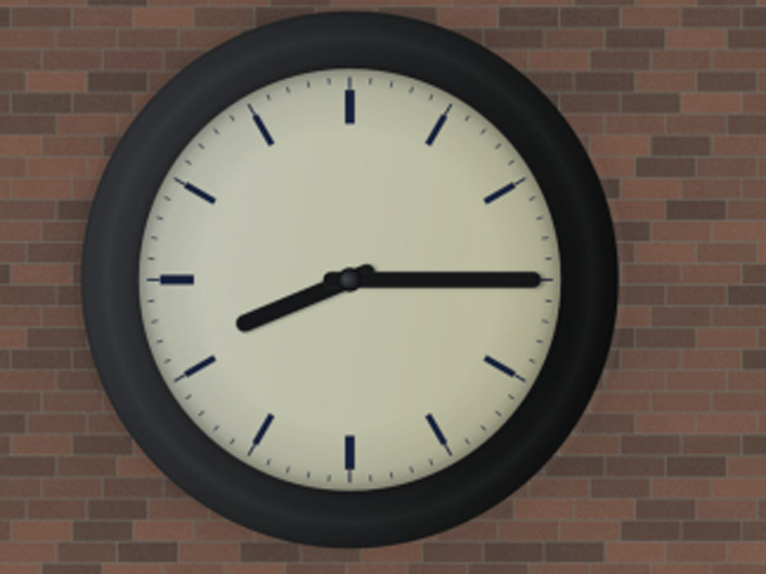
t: h=8 m=15
